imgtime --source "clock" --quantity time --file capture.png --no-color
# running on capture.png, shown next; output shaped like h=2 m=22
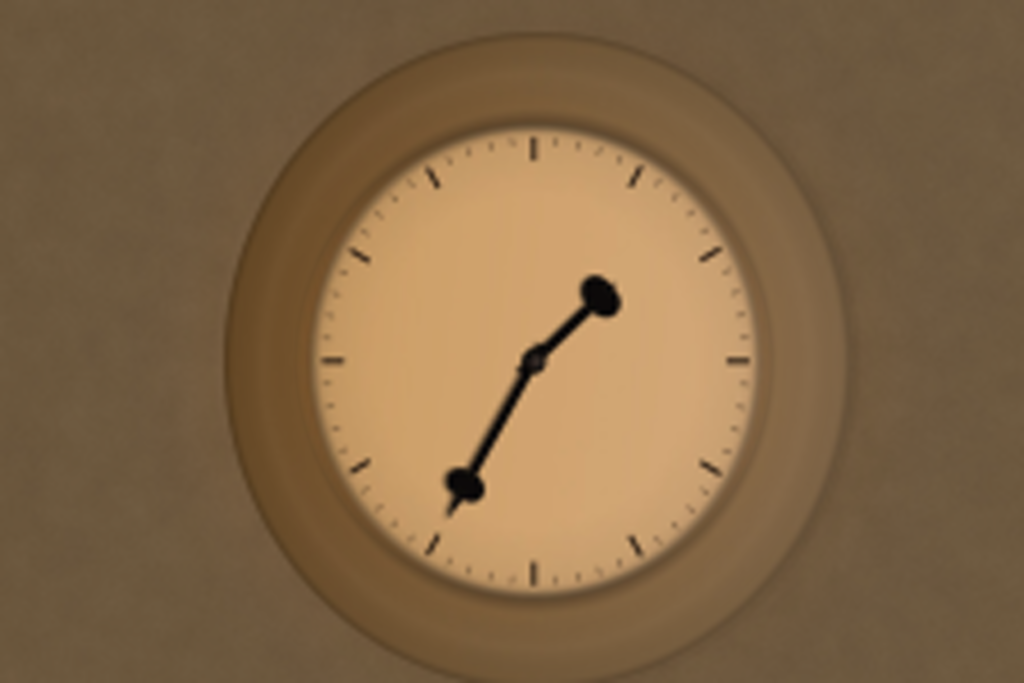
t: h=1 m=35
